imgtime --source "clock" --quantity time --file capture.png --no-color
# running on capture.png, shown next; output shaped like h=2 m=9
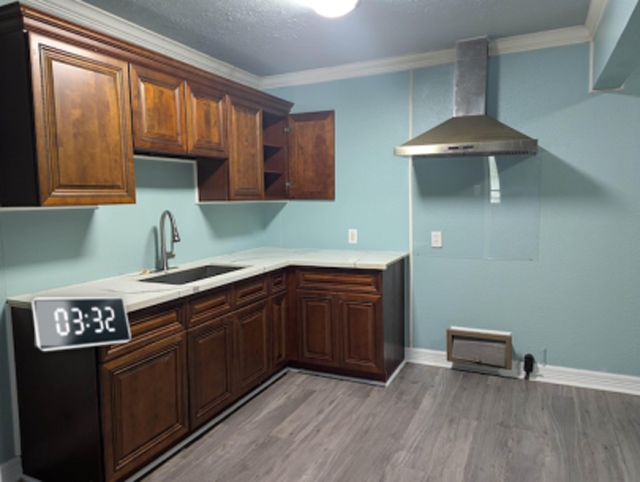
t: h=3 m=32
